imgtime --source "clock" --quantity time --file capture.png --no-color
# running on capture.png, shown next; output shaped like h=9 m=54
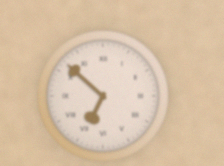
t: h=6 m=52
